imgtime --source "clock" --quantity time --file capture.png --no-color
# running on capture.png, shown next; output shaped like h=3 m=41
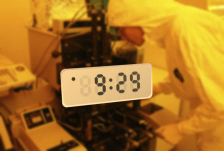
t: h=9 m=29
